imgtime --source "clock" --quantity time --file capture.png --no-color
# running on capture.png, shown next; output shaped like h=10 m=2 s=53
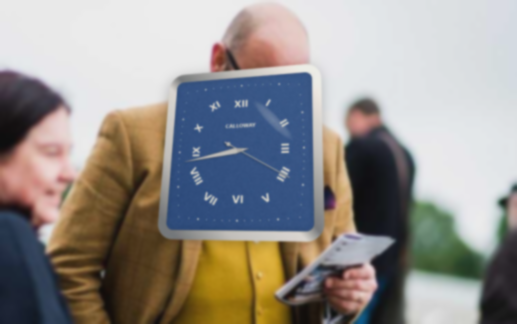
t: h=8 m=43 s=20
